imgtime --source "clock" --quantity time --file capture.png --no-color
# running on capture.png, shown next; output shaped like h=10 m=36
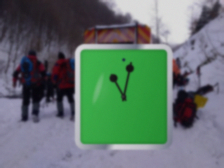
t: h=11 m=2
